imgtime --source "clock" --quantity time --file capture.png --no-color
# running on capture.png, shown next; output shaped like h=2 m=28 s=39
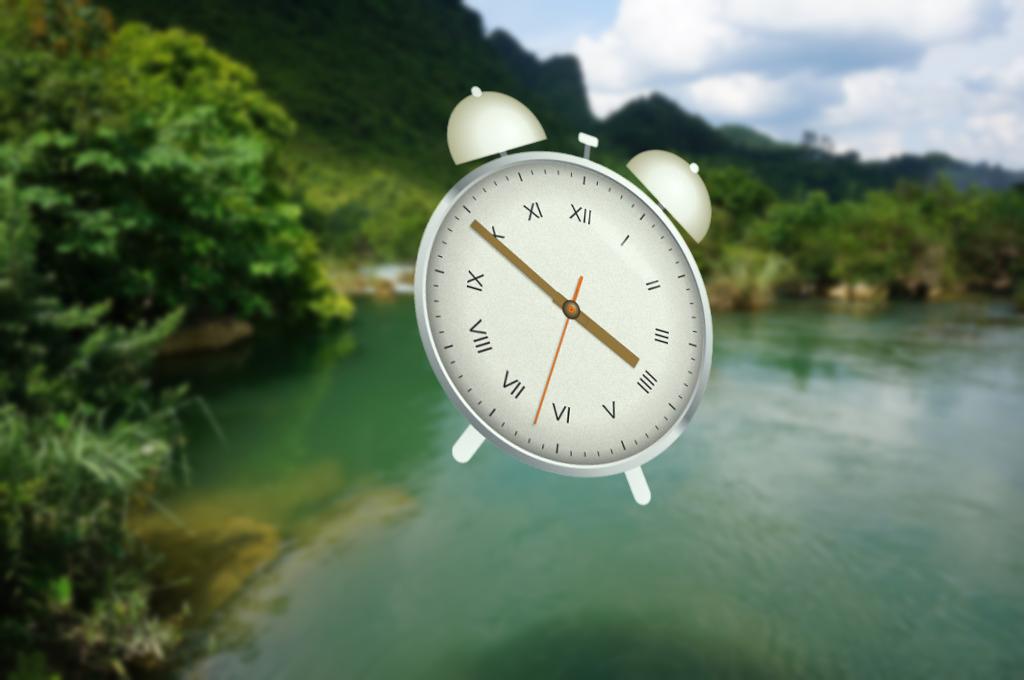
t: h=3 m=49 s=32
